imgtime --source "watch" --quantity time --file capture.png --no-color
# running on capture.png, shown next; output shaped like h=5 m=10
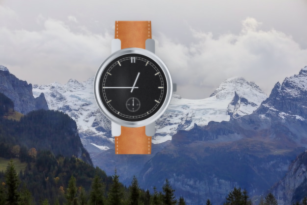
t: h=12 m=45
